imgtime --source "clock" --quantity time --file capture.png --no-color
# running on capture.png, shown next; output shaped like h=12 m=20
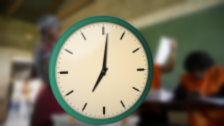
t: h=7 m=1
